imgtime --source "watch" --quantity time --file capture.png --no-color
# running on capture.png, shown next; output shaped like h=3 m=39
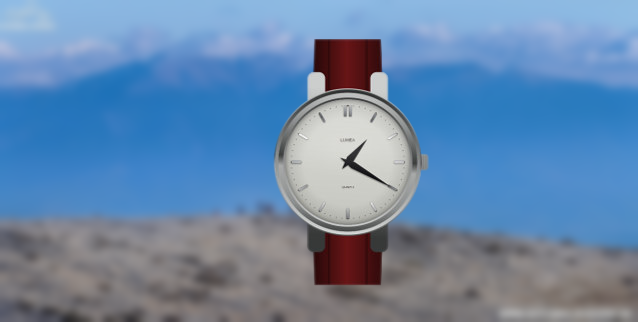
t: h=1 m=20
